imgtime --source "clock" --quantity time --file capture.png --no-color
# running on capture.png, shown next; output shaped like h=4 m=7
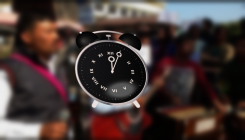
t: h=12 m=4
